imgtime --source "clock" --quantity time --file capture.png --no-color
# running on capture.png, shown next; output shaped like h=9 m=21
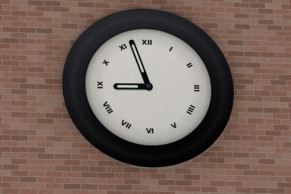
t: h=8 m=57
